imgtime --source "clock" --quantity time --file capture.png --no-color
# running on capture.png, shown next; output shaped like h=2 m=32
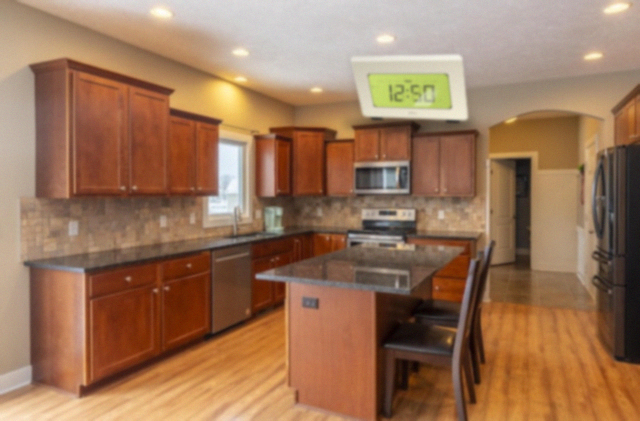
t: h=12 m=50
